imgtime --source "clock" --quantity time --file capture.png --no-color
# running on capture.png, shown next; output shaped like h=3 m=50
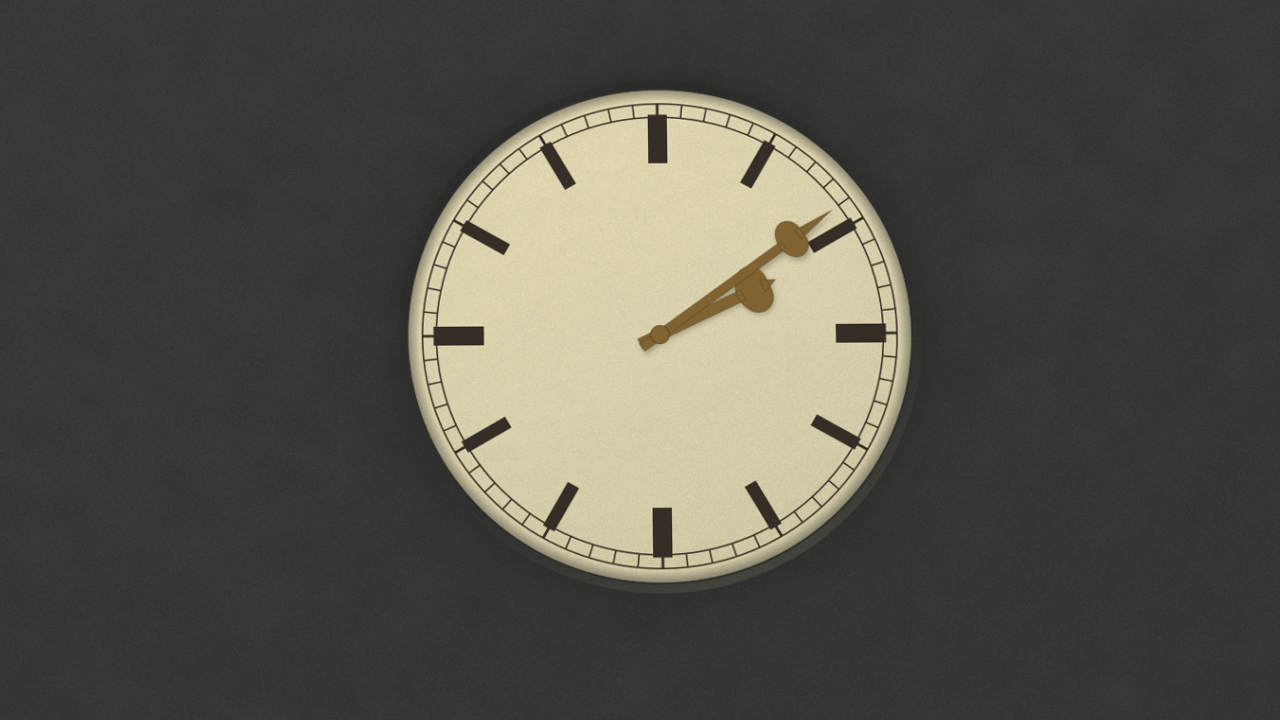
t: h=2 m=9
